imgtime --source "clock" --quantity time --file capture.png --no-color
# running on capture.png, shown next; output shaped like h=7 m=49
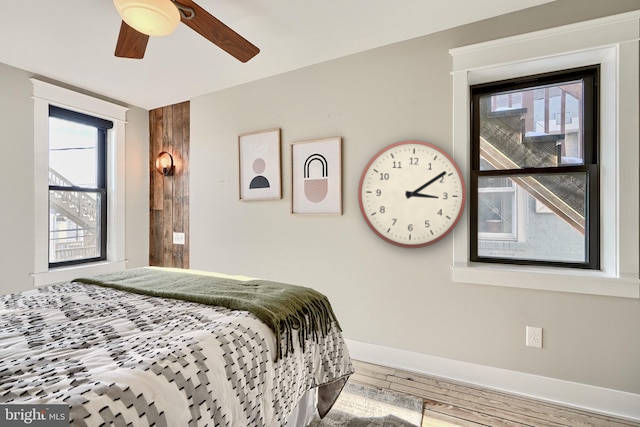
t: h=3 m=9
